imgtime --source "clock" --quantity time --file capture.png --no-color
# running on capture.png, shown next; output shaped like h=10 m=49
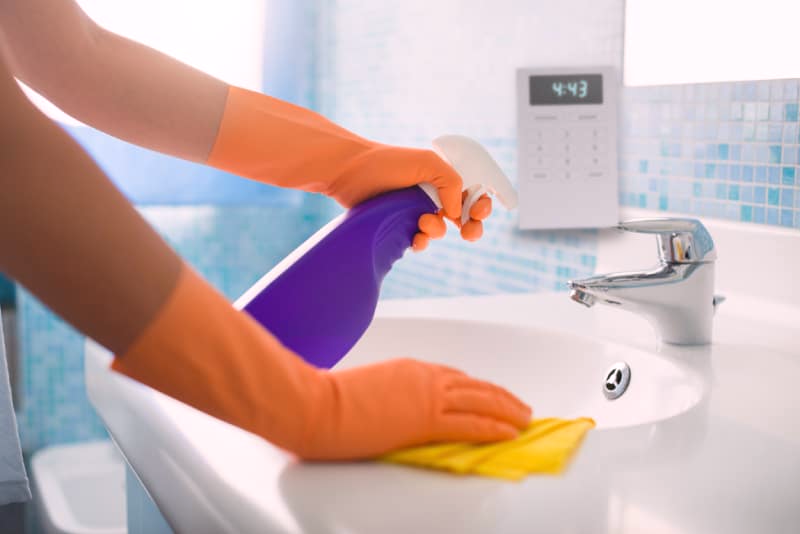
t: h=4 m=43
